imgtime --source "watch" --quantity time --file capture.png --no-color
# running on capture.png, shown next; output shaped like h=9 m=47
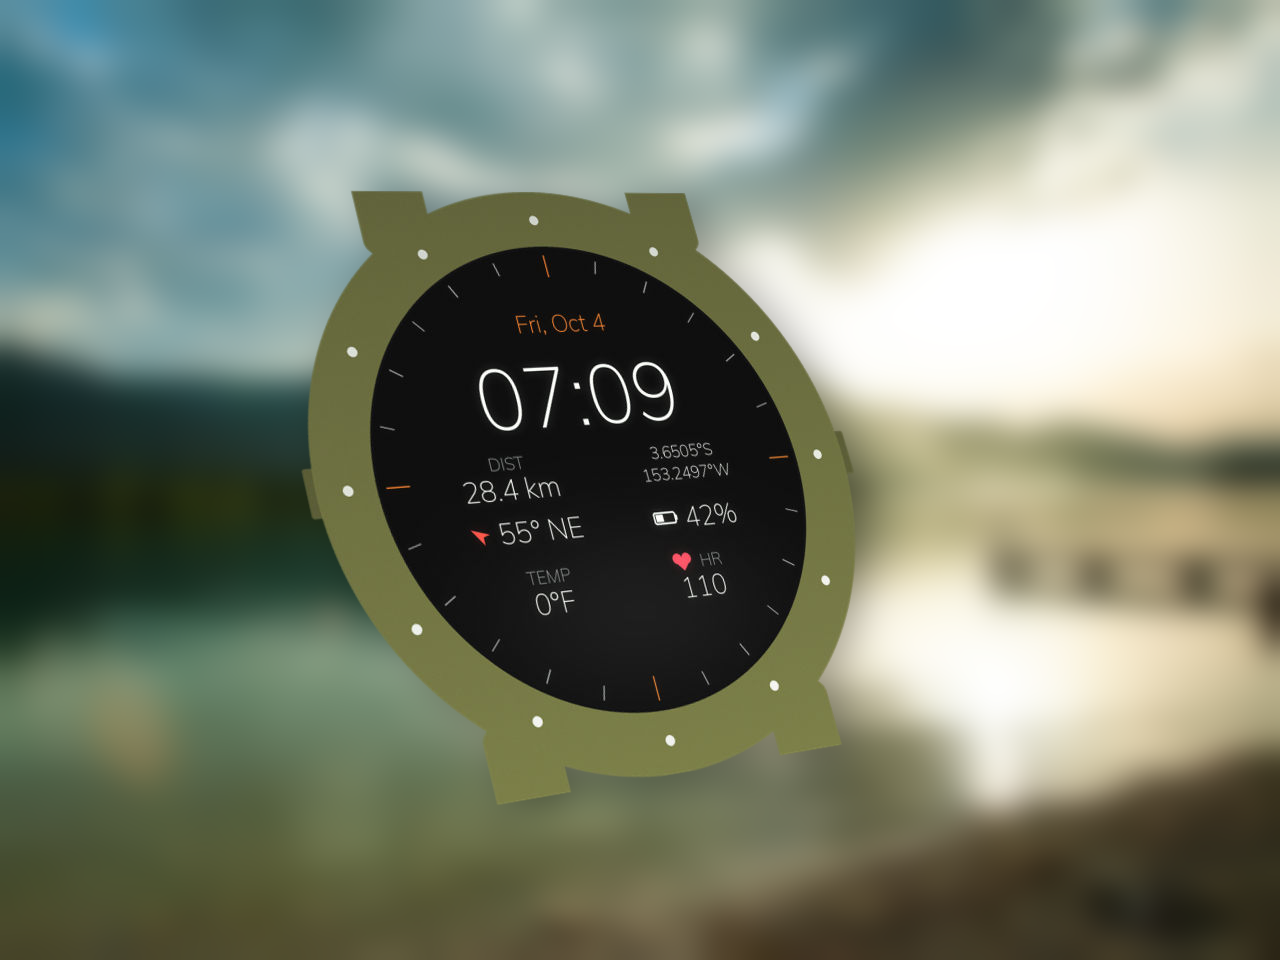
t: h=7 m=9
